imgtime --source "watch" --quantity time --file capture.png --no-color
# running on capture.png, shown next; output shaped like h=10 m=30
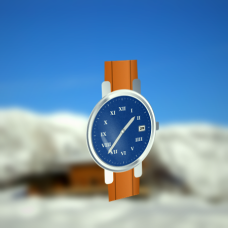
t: h=1 m=37
